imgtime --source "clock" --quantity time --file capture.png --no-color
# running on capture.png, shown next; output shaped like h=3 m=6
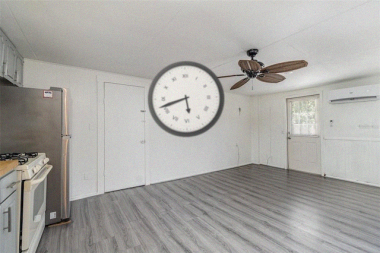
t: h=5 m=42
